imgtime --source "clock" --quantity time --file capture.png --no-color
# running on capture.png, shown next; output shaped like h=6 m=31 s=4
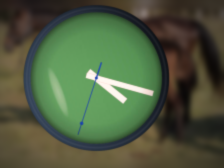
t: h=4 m=17 s=33
